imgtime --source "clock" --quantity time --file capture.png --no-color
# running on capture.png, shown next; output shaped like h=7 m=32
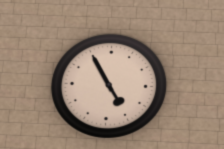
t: h=4 m=55
